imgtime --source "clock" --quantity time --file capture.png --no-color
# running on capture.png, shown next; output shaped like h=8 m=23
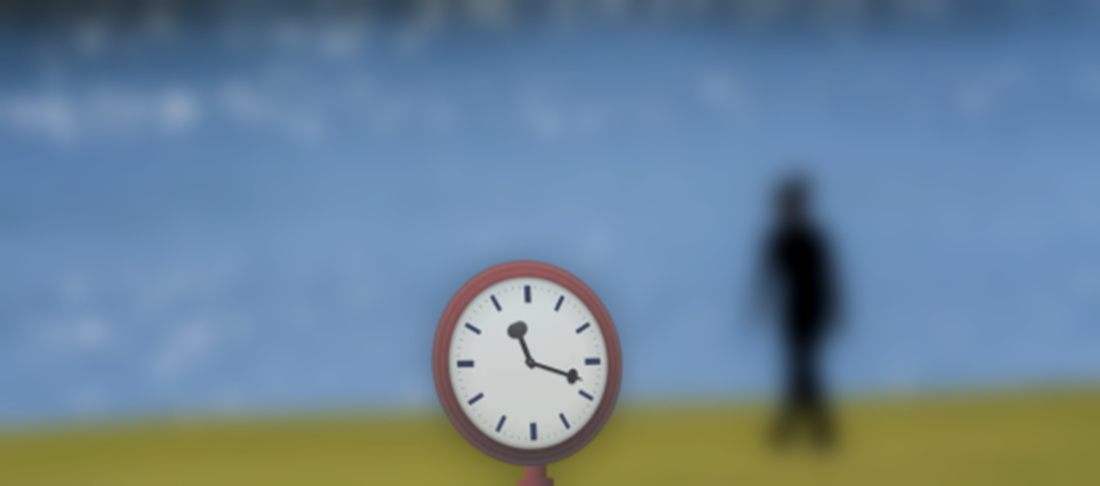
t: h=11 m=18
